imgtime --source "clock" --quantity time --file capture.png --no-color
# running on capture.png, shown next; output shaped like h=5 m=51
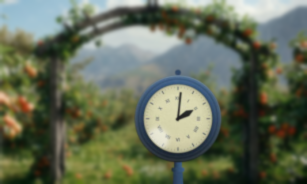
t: h=2 m=1
